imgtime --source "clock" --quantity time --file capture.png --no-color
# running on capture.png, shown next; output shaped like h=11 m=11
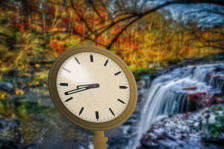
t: h=8 m=42
